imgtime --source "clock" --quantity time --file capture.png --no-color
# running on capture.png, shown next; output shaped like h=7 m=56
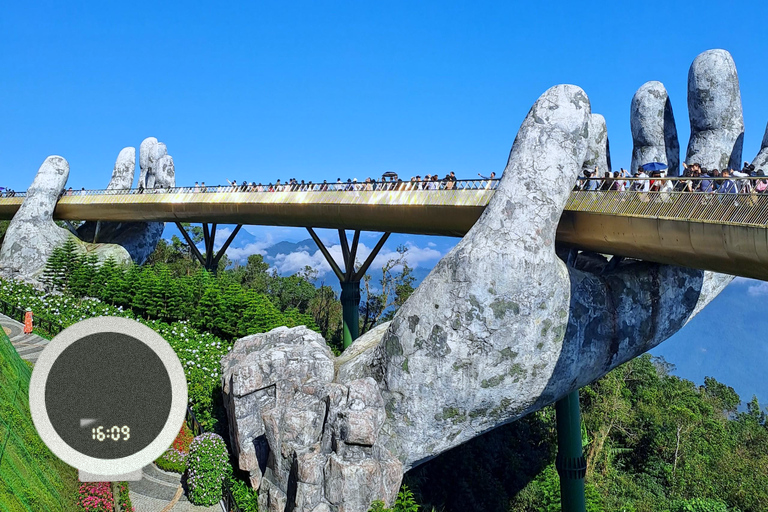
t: h=16 m=9
